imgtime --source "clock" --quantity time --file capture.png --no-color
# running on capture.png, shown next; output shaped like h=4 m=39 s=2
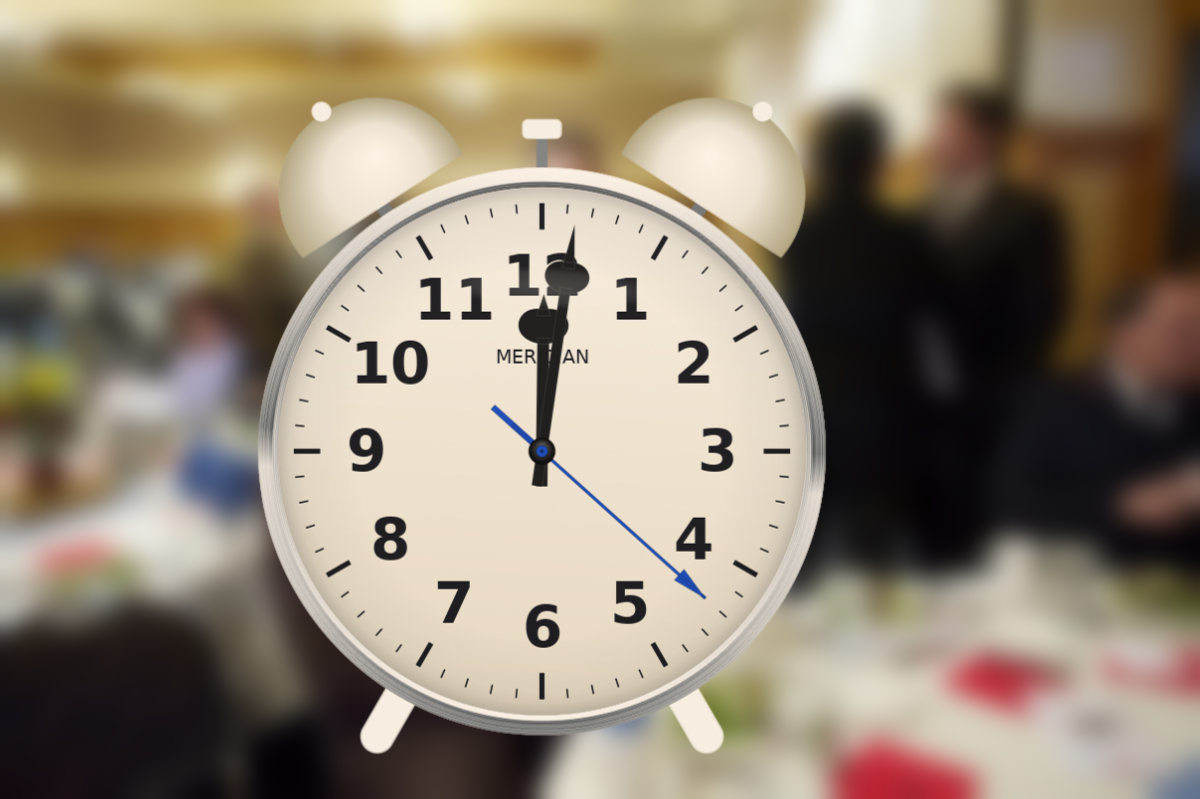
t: h=12 m=1 s=22
